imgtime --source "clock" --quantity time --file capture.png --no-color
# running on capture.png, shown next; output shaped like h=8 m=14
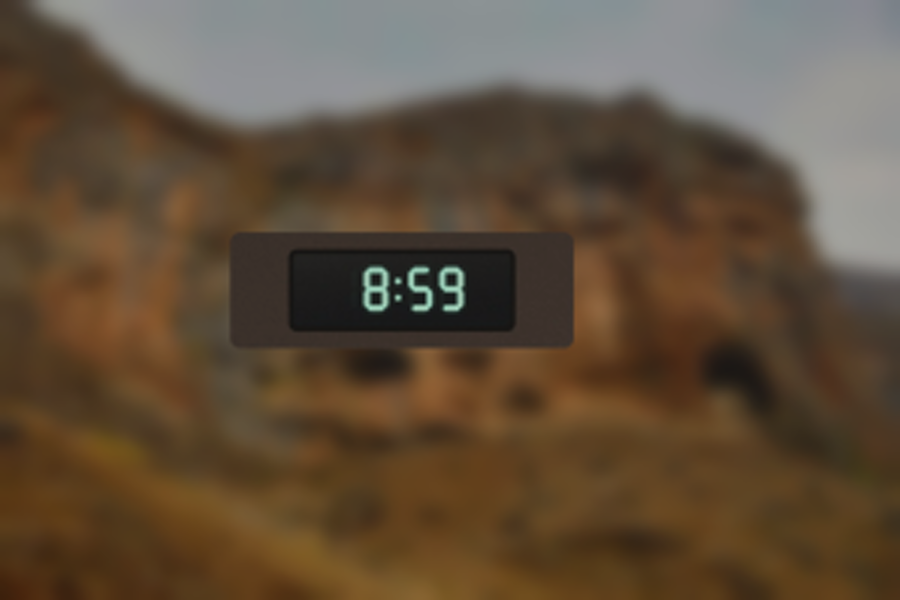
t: h=8 m=59
